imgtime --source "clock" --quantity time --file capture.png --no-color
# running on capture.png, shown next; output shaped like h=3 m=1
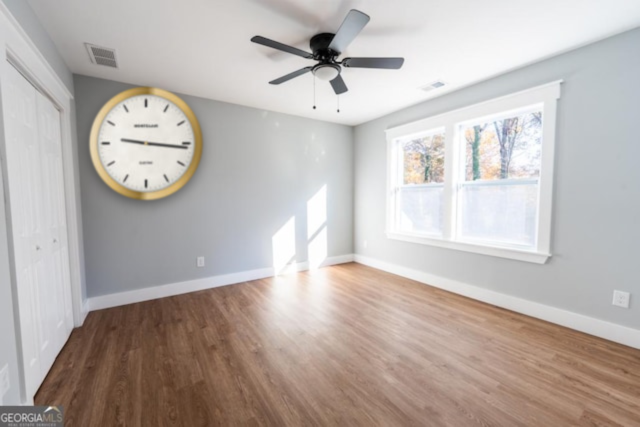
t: h=9 m=16
